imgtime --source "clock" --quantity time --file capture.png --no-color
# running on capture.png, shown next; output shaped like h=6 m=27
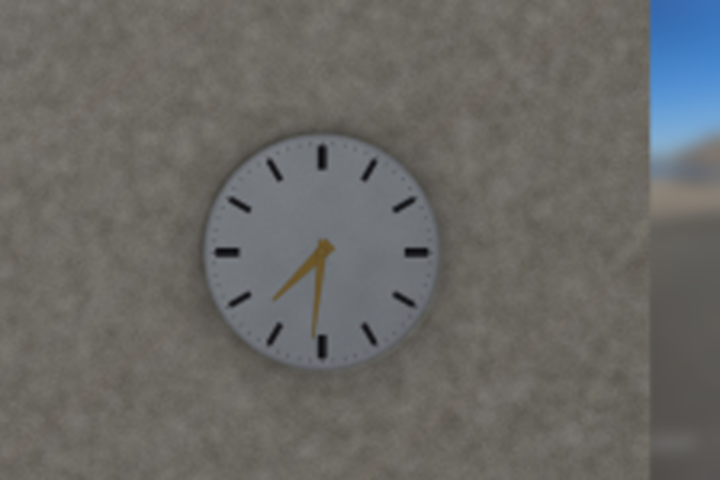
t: h=7 m=31
